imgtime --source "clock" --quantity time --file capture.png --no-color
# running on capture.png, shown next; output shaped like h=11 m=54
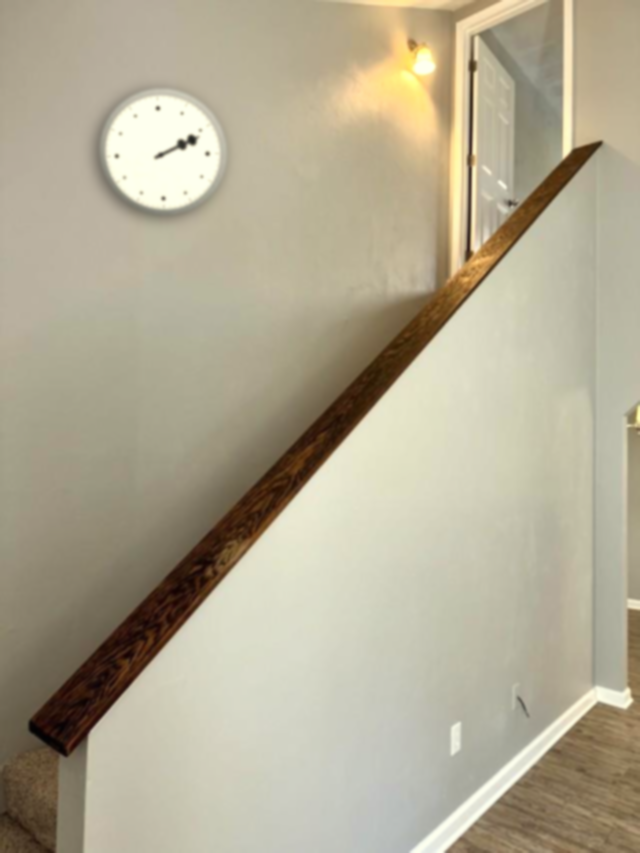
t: h=2 m=11
